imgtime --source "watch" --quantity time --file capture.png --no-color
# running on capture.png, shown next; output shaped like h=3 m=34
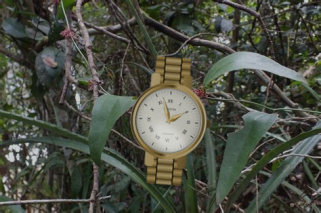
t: h=1 m=57
